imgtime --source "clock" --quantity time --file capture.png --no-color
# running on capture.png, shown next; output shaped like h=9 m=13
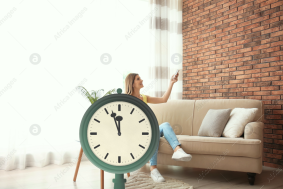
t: h=11 m=57
